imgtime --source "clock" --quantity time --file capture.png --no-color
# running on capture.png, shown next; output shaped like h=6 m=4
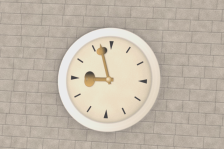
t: h=8 m=57
